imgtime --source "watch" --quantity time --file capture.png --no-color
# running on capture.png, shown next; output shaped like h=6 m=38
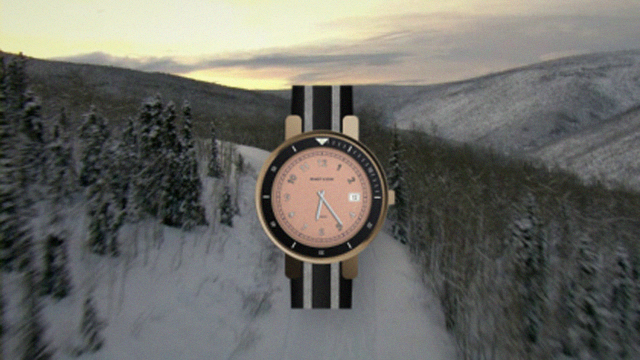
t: h=6 m=24
